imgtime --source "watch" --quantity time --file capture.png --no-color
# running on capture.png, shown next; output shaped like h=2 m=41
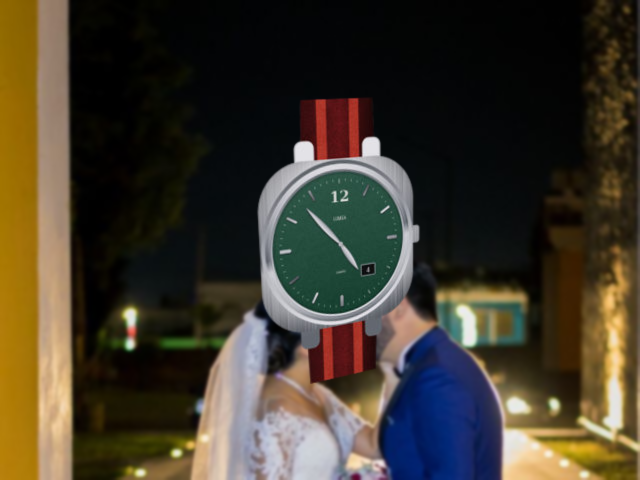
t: h=4 m=53
